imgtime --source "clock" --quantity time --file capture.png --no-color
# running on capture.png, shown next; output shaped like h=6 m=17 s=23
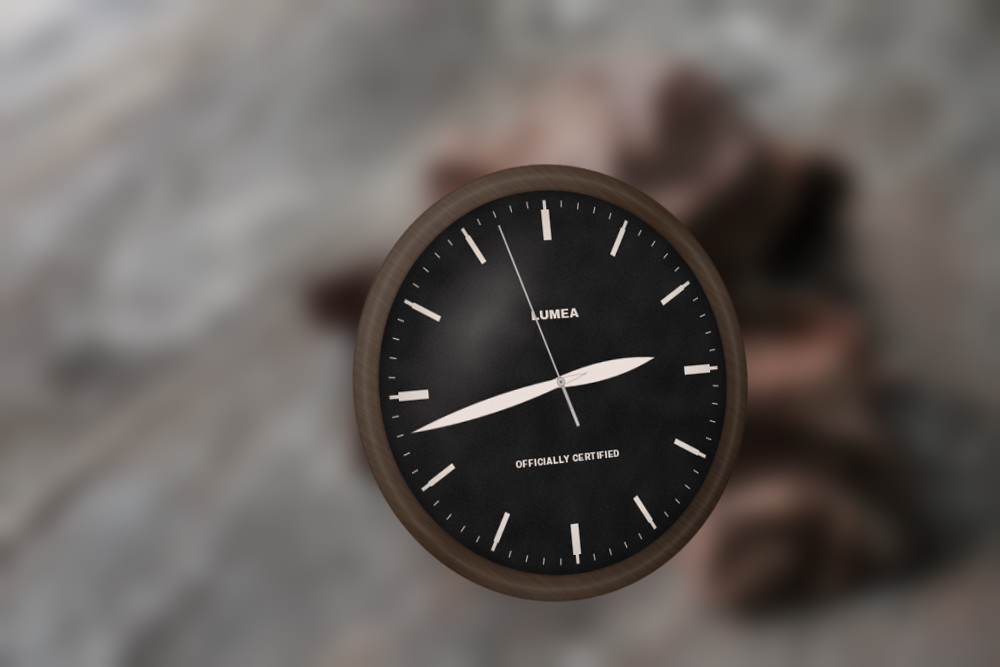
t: h=2 m=42 s=57
